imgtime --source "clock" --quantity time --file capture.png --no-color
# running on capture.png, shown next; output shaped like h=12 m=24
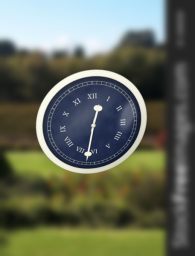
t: h=12 m=32
